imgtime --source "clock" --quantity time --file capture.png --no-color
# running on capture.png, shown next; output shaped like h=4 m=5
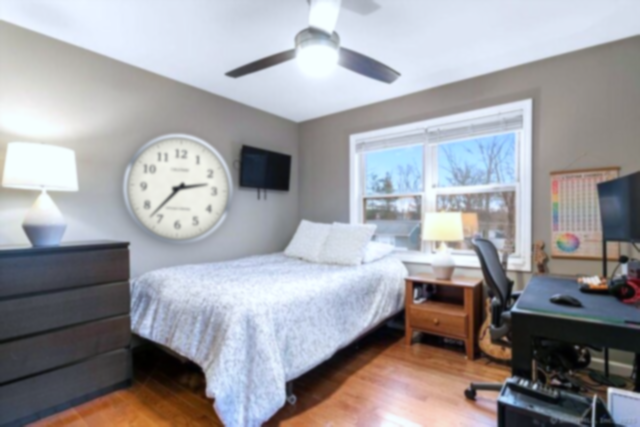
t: h=2 m=37
